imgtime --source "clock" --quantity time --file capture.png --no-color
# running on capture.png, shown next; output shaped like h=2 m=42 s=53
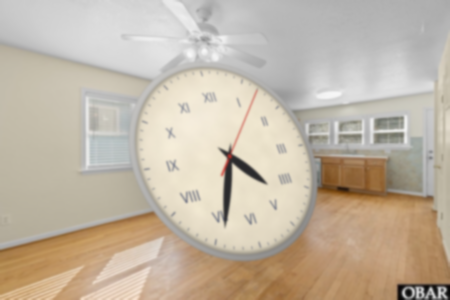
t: h=4 m=34 s=7
